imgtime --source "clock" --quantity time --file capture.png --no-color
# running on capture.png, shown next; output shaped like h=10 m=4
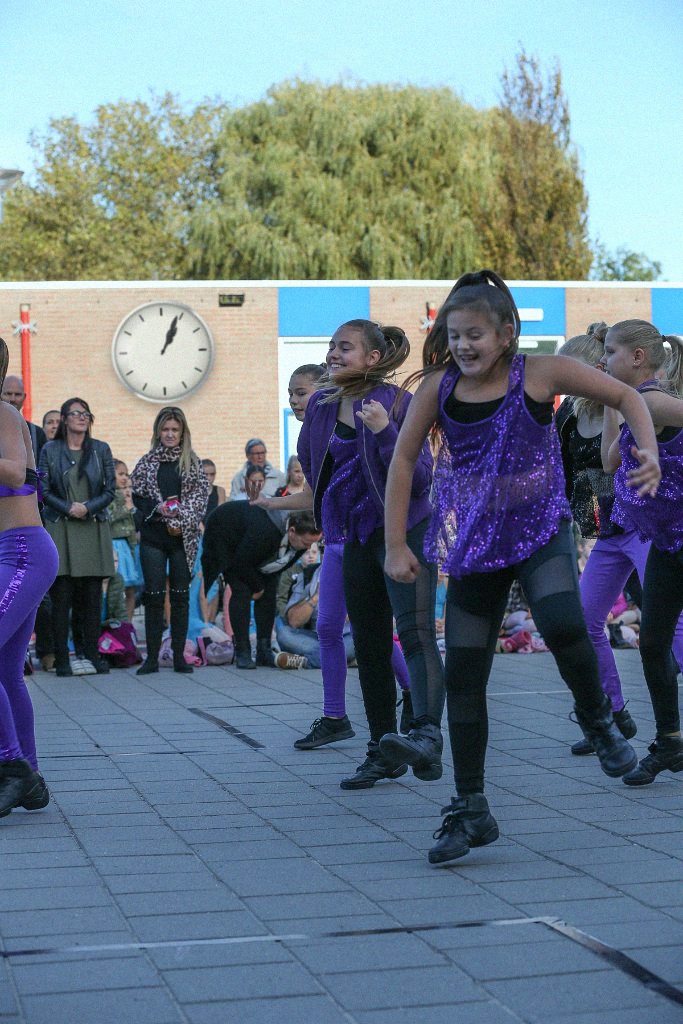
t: h=1 m=4
